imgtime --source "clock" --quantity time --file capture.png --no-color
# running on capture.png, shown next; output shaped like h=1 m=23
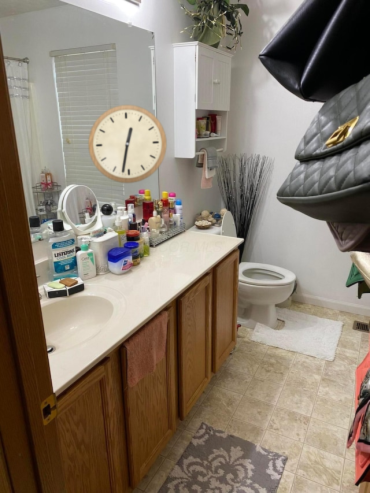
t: h=12 m=32
